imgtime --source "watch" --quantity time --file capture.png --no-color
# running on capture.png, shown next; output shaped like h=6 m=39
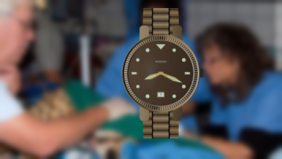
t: h=8 m=19
